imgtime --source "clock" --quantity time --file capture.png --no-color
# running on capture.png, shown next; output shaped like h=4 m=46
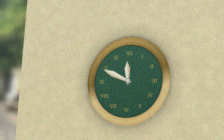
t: h=11 m=49
